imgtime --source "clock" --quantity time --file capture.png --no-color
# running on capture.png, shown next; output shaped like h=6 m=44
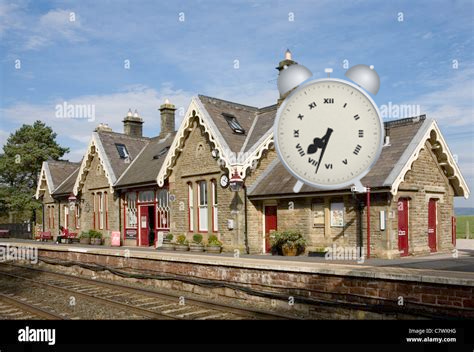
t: h=7 m=33
